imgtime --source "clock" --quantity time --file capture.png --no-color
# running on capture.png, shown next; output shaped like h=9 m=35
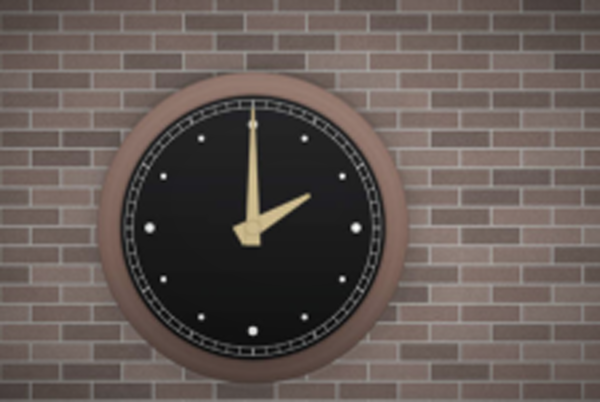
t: h=2 m=0
